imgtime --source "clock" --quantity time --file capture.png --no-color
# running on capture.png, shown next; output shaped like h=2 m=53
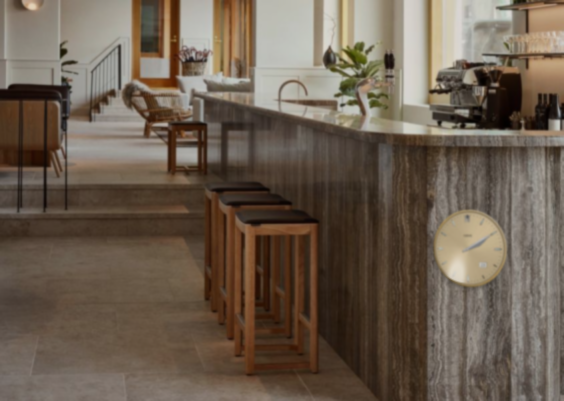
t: h=2 m=10
